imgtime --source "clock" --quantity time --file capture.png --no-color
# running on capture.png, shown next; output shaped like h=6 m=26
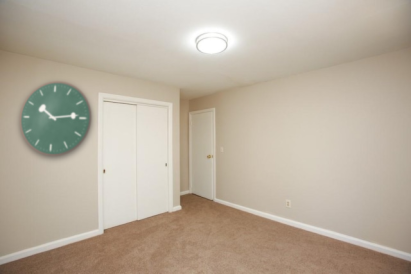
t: h=10 m=14
